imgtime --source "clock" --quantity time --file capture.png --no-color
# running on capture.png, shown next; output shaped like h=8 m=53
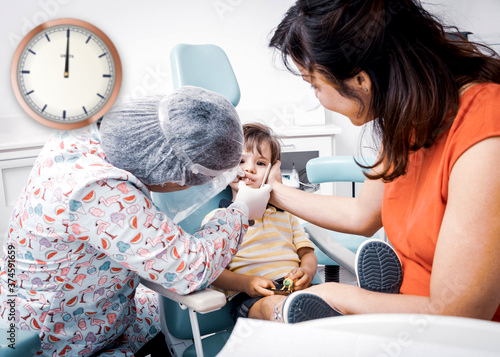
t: h=12 m=0
